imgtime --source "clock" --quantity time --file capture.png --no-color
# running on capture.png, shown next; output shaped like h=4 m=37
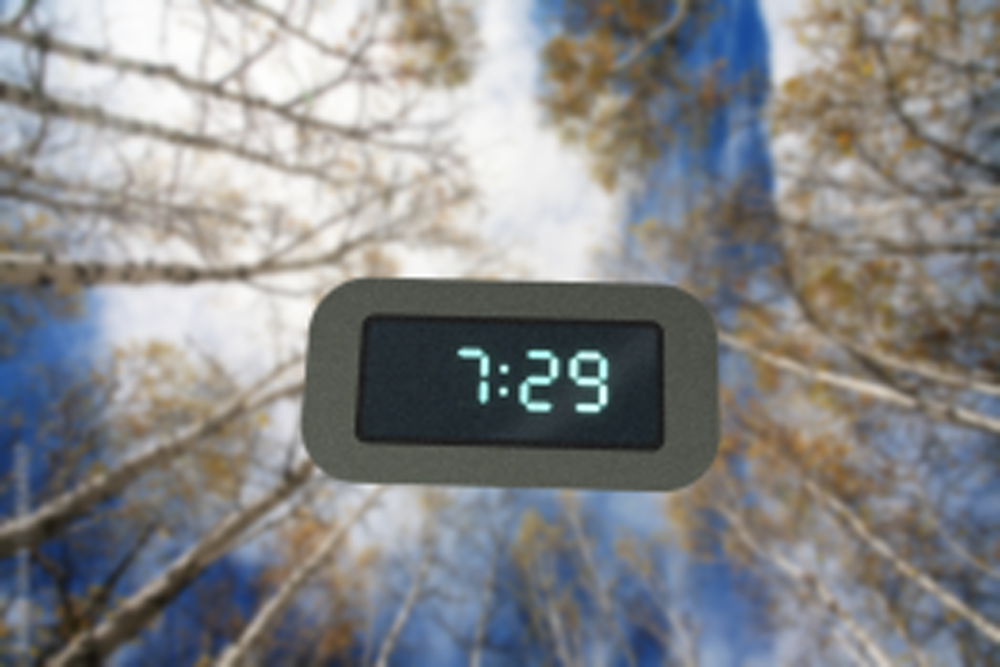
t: h=7 m=29
